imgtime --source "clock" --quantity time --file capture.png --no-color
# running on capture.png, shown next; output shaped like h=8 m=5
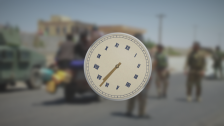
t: h=6 m=32
